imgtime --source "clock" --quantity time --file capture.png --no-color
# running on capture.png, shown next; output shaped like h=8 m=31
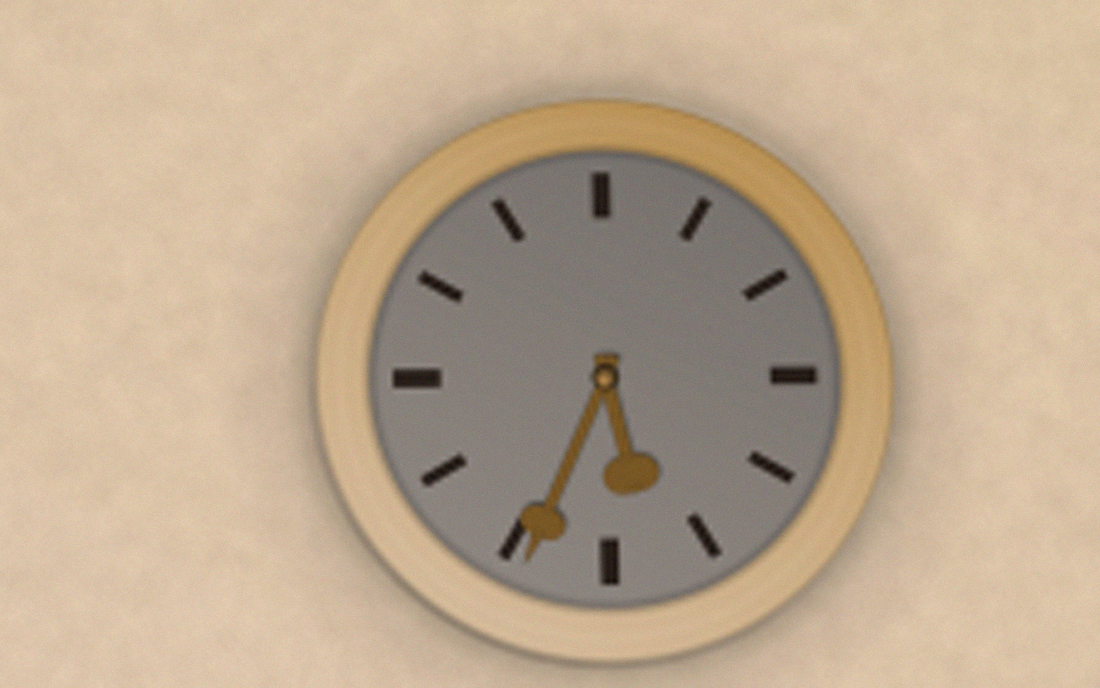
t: h=5 m=34
